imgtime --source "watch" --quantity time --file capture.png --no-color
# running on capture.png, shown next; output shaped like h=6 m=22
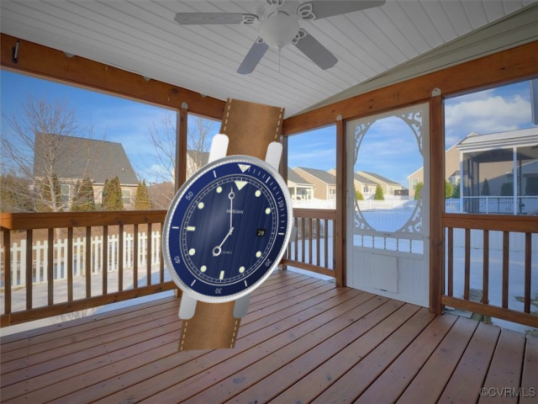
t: h=6 m=58
